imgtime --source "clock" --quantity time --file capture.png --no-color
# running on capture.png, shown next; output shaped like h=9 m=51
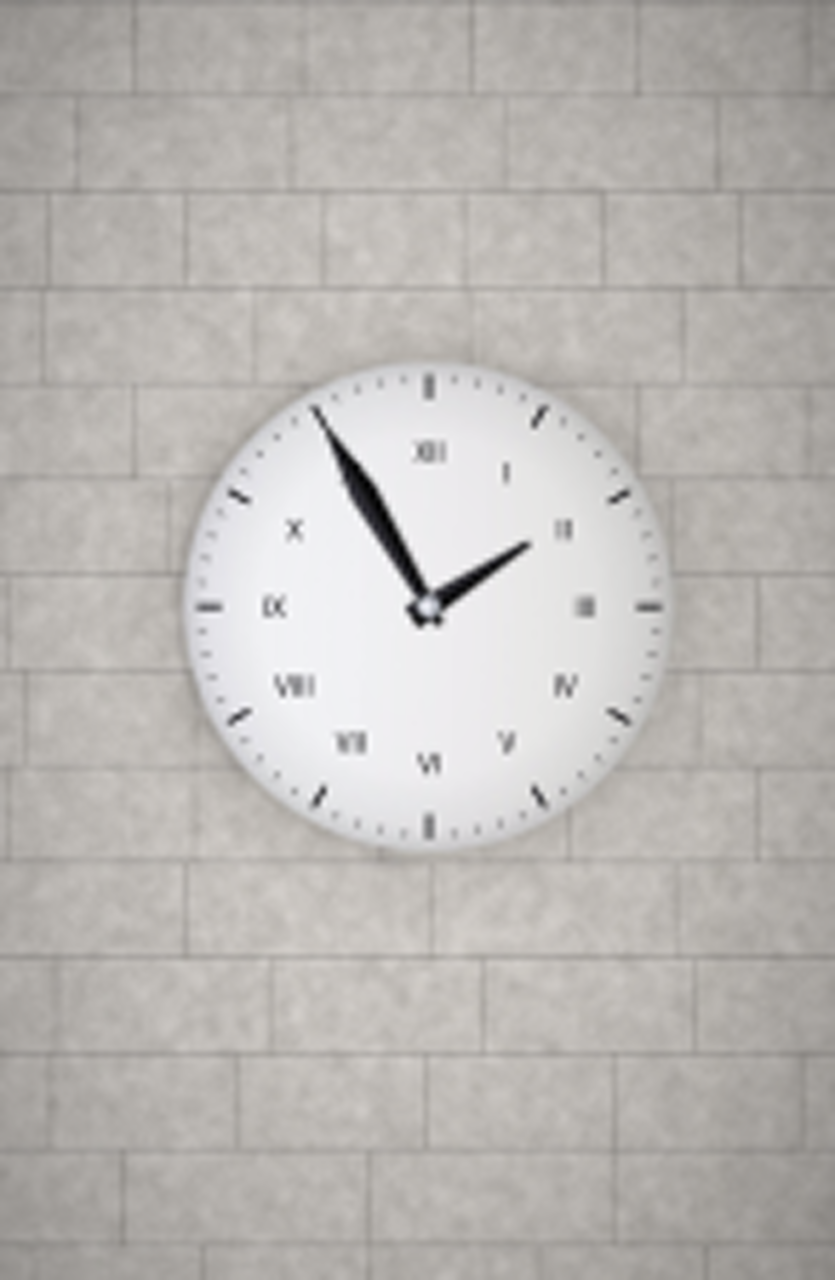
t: h=1 m=55
